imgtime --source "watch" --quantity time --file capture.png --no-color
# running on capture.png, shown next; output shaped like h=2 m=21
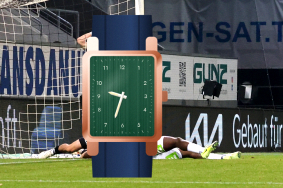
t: h=9 m=33
